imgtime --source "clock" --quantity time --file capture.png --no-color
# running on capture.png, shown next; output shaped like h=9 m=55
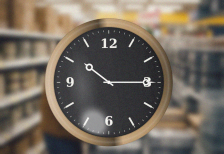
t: h=10 m=15
